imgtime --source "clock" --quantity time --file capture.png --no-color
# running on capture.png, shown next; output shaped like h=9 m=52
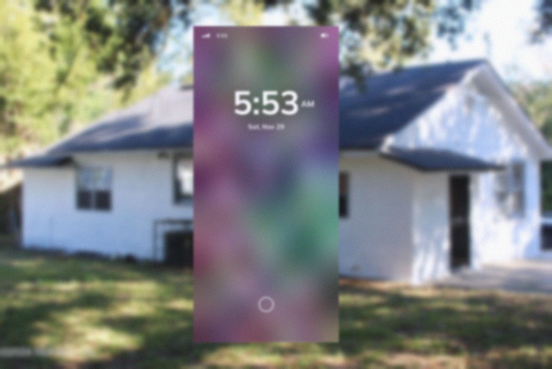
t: h=5 m=53
